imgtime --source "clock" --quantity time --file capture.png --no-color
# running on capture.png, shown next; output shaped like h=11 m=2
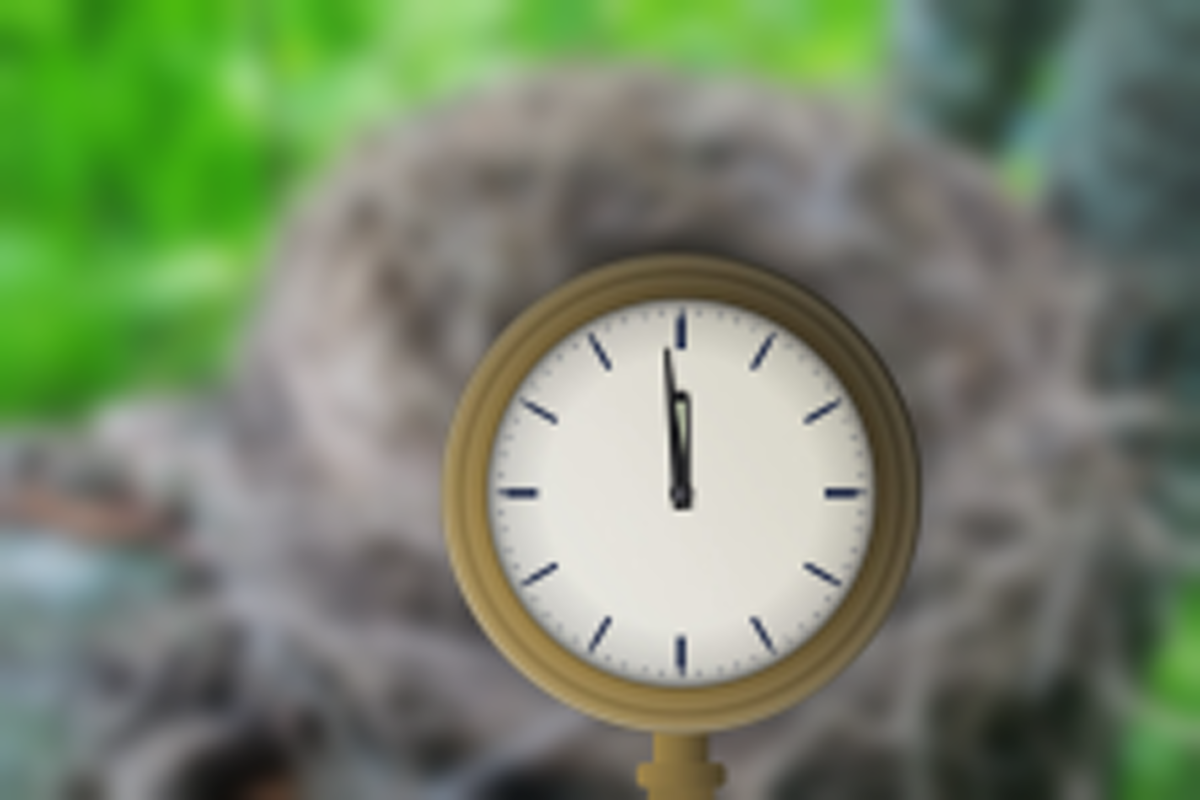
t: h=11 m=59
